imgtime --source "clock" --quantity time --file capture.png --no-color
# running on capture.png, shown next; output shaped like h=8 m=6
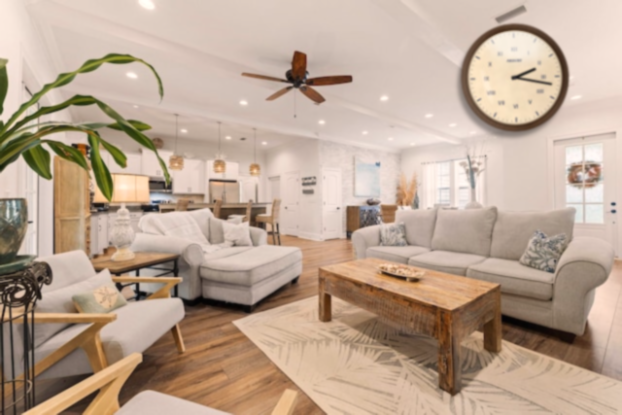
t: h=2 m=17
